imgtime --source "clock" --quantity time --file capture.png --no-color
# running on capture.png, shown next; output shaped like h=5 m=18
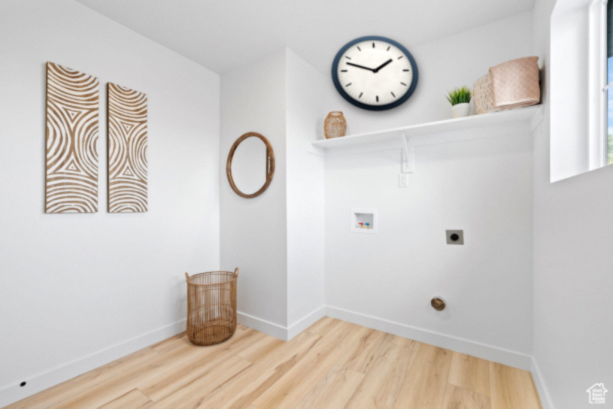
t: h=1 m=48
